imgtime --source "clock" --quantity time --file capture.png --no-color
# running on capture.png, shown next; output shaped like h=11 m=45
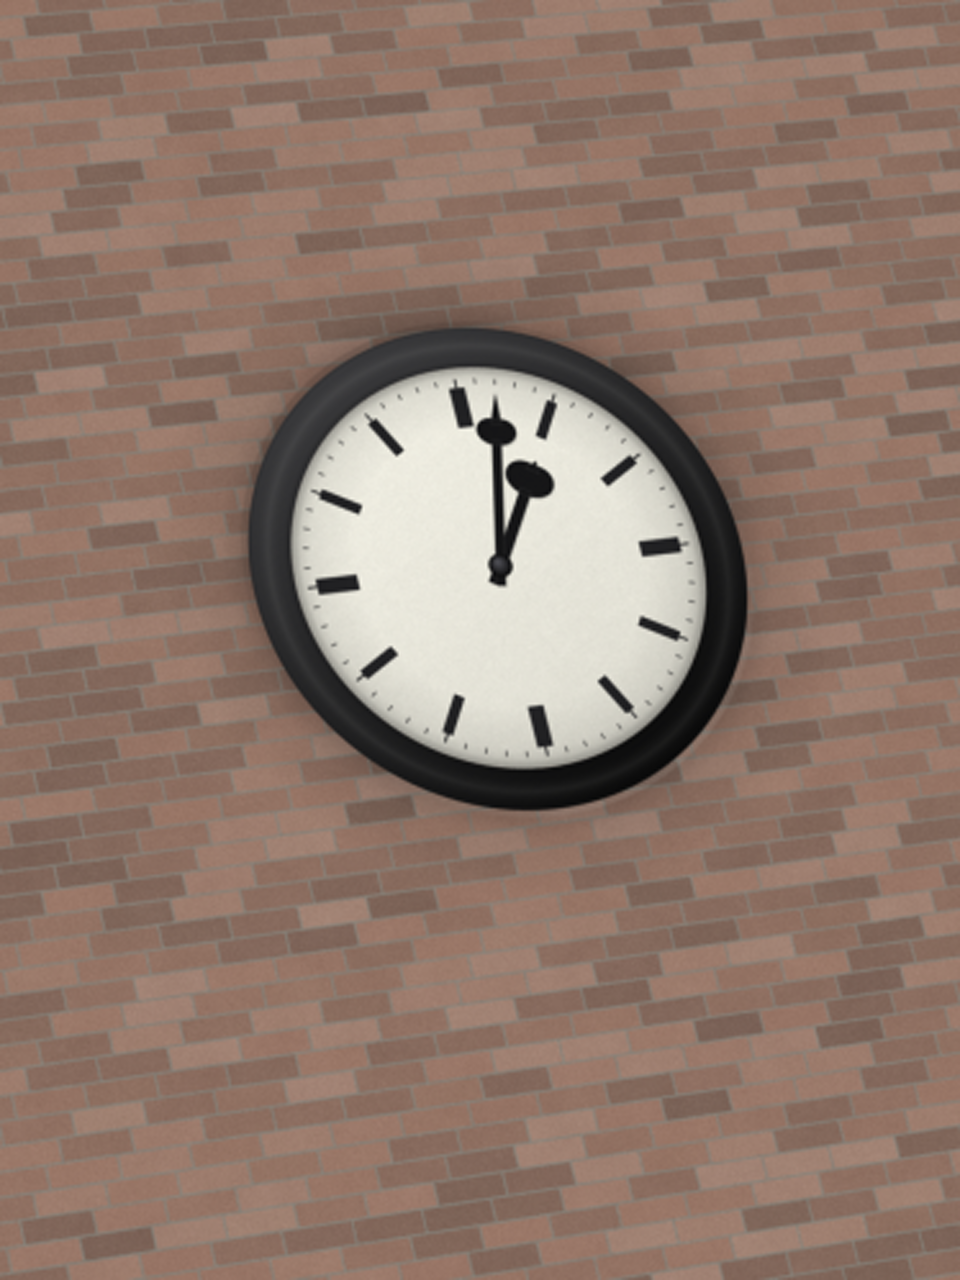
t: h=1 m=2
